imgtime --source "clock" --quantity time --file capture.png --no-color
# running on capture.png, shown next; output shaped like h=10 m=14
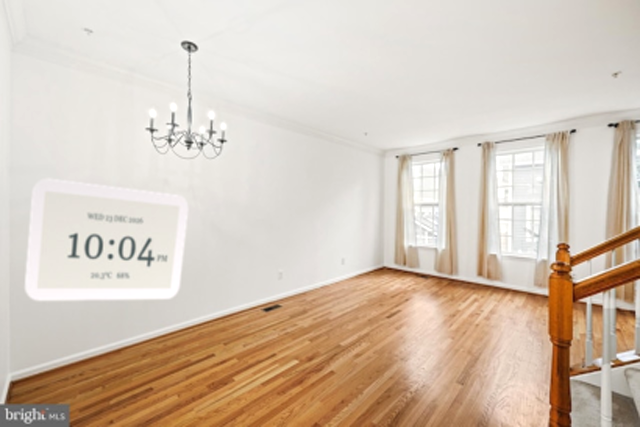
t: h=10 m=4
